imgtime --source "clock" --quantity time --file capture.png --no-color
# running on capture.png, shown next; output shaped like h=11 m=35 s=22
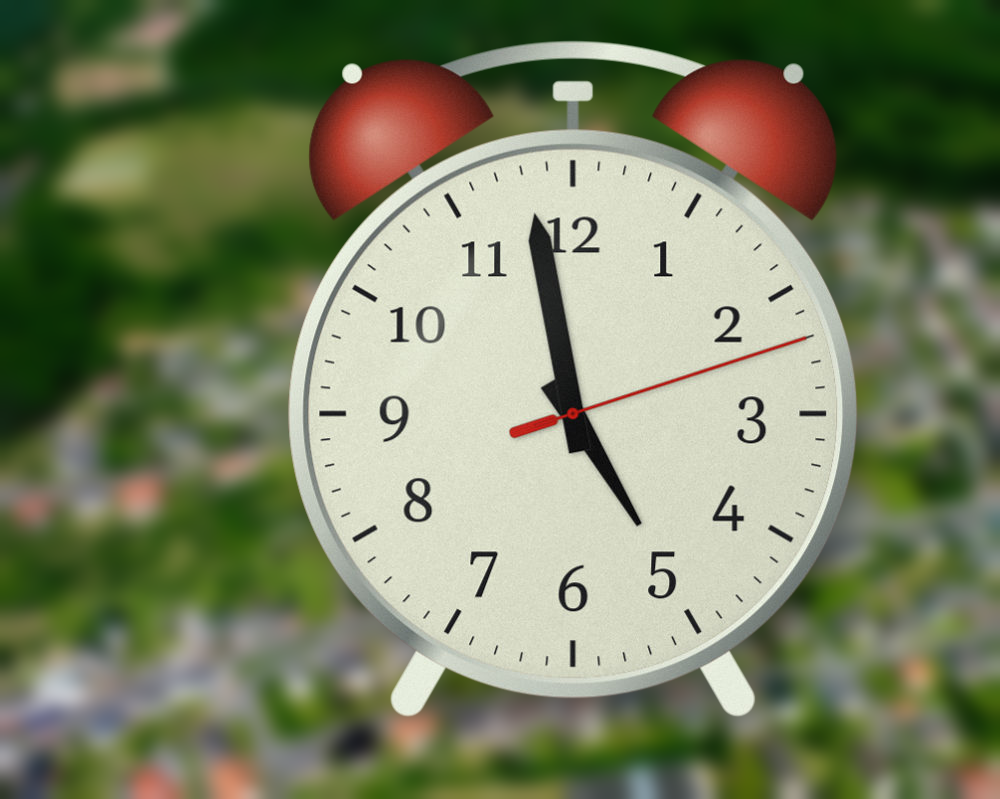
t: h=4 m=58 s=12
